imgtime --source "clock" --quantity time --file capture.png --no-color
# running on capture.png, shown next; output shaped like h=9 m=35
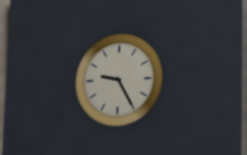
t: h=9 m=25
